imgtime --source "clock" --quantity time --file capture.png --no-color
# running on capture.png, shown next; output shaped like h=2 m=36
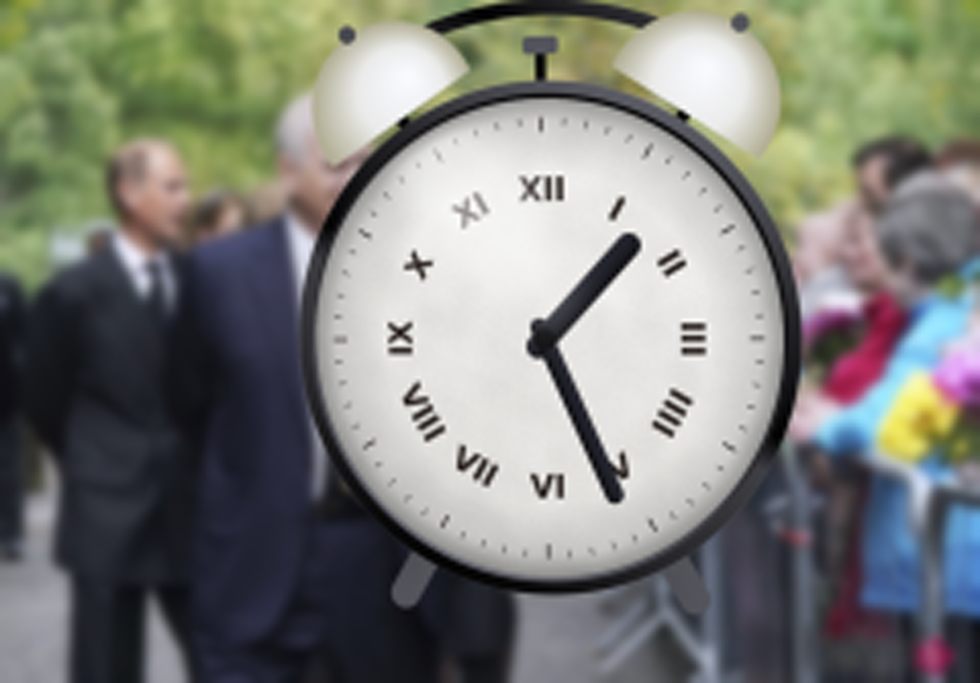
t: h=1 m=26
